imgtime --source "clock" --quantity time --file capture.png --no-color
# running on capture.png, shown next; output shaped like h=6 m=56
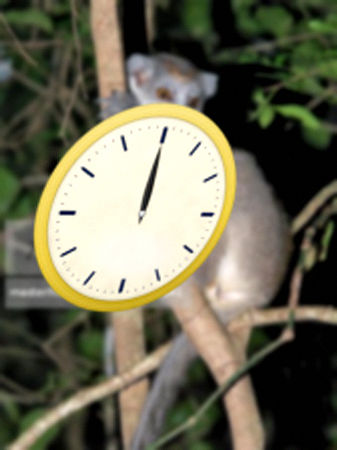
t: h=12 m=0
